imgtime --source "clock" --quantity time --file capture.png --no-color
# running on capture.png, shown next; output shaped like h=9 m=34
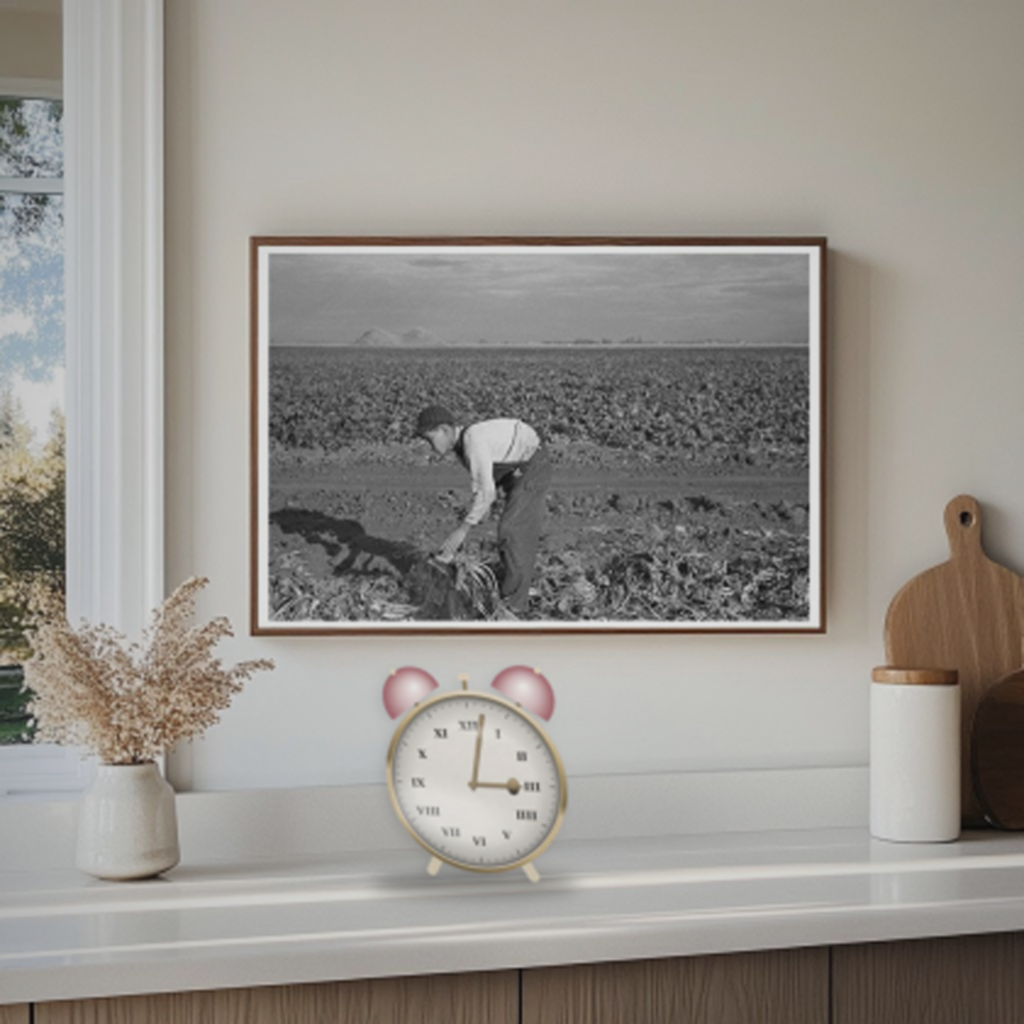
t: h=3 m=2
